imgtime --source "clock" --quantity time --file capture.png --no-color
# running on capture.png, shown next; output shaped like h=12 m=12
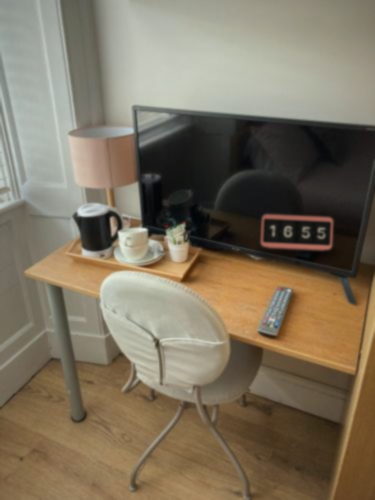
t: h=16 m=55
